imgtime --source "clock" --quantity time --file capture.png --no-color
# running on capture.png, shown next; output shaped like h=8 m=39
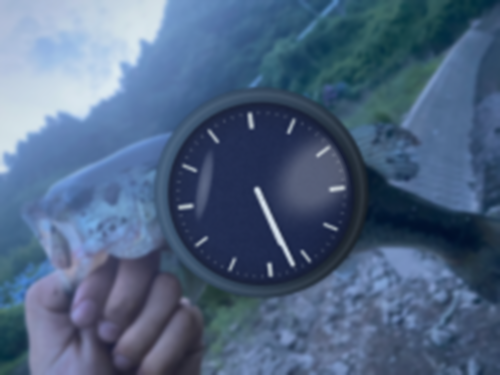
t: h=5 m=27
